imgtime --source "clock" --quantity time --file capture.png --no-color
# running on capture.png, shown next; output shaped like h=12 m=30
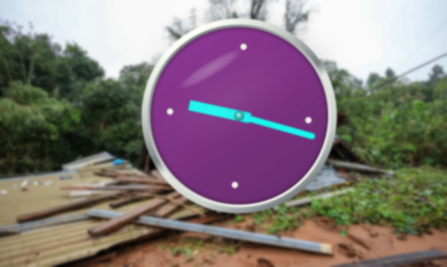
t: h=9 m=17
